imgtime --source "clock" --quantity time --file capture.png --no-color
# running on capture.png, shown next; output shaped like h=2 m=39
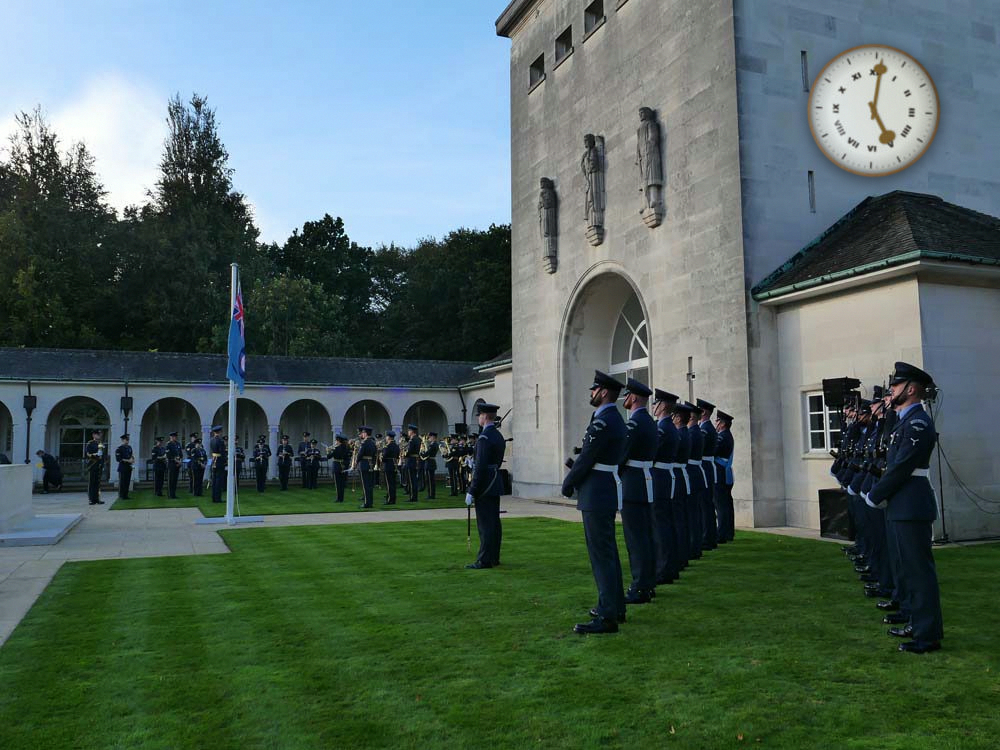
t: h=5 m=1
